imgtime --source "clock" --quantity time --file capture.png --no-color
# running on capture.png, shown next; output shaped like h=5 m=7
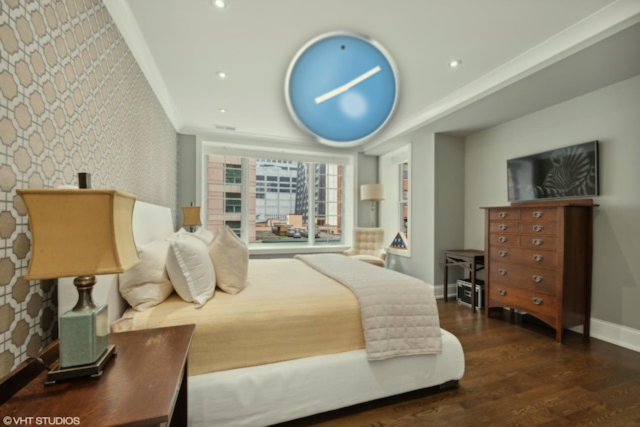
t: h=8 m=10
